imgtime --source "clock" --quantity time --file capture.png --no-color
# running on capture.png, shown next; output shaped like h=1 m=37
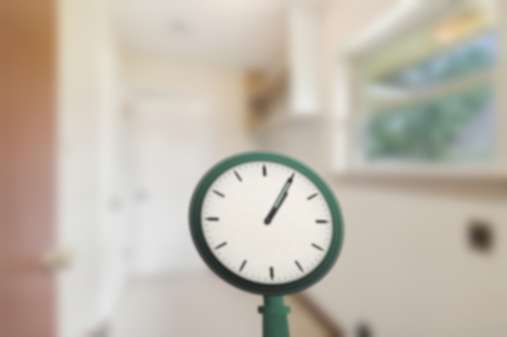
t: h=1 m=5
